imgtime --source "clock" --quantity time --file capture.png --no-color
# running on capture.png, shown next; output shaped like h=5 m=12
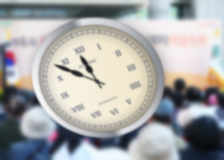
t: h=11 m=53
